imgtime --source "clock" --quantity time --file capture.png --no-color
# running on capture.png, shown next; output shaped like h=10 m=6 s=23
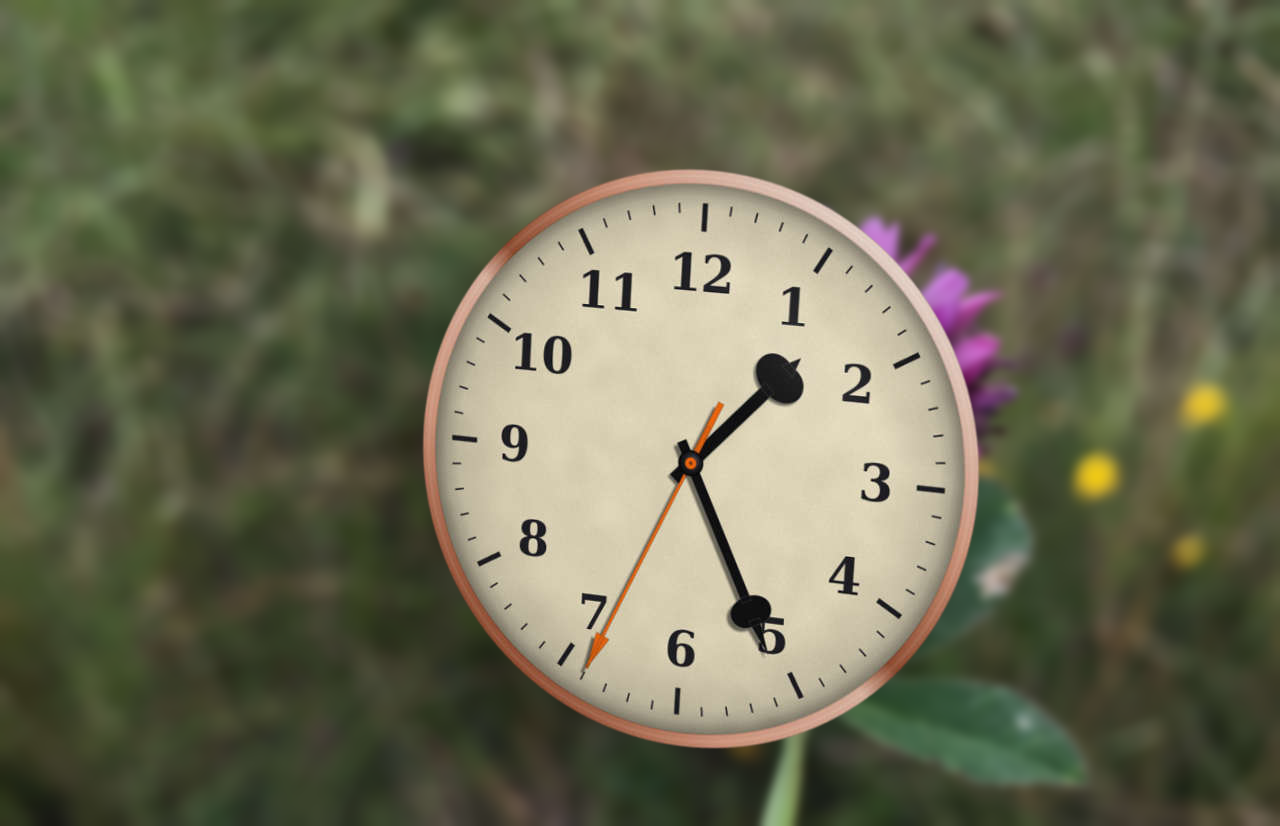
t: h=1 m=25 s=34
